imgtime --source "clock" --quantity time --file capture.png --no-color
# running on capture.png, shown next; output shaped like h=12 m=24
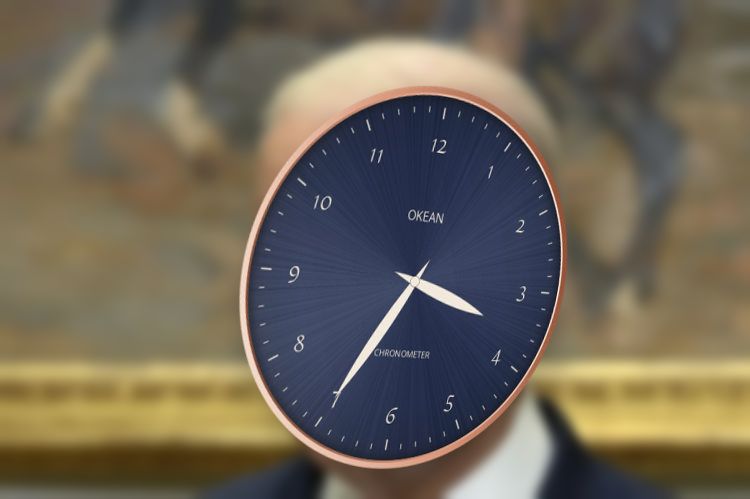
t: h=3 m=35
